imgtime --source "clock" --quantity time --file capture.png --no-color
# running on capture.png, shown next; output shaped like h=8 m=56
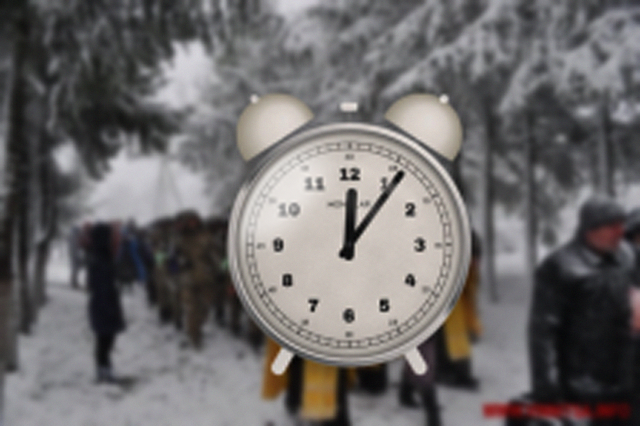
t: h=12 m=6
